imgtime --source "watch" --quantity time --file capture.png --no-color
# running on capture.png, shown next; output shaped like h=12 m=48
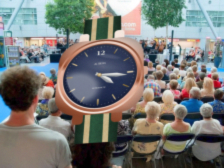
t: h=4 m=16
